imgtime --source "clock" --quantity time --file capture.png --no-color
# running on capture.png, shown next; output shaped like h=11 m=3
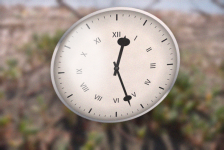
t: h=12 m=27
